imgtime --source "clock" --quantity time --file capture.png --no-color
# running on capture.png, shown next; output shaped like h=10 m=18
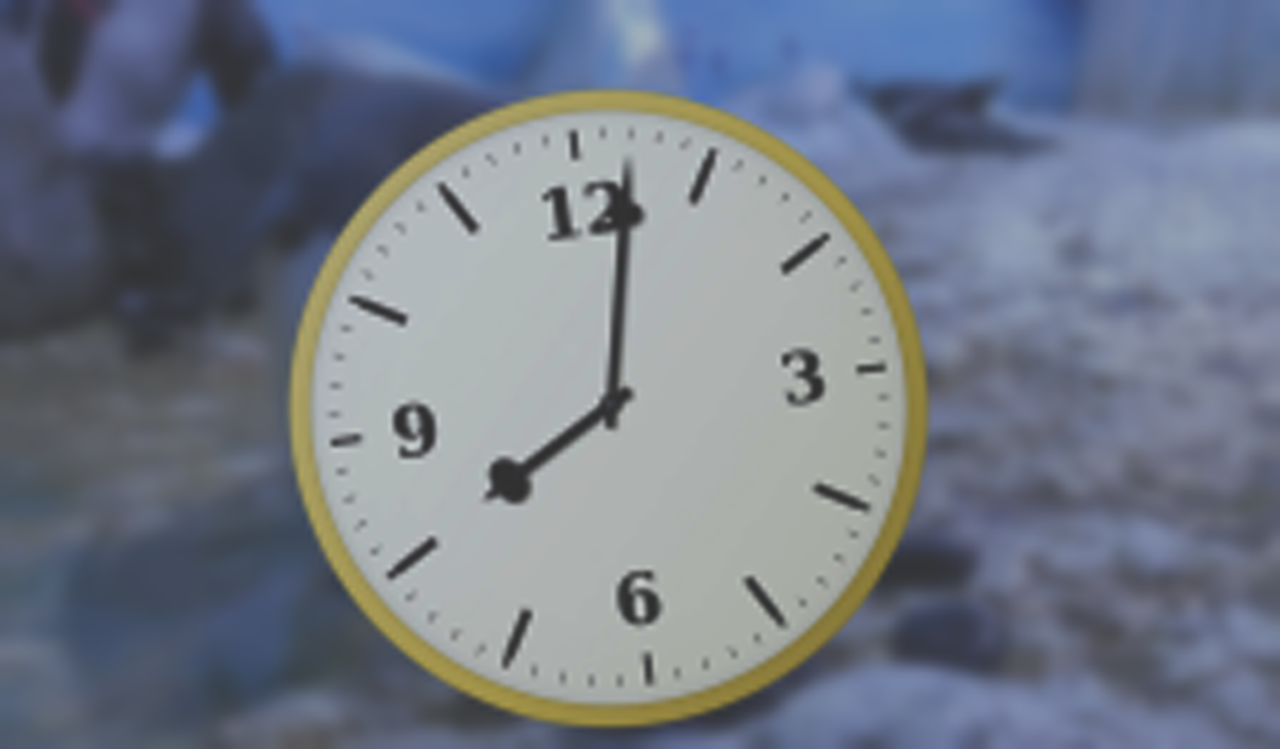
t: h=8 m=2
